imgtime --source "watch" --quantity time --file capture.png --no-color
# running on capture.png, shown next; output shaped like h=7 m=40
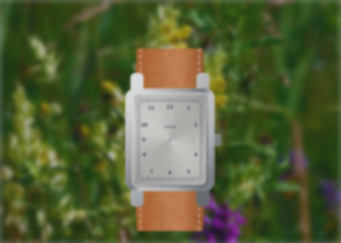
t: h=7 m=9
